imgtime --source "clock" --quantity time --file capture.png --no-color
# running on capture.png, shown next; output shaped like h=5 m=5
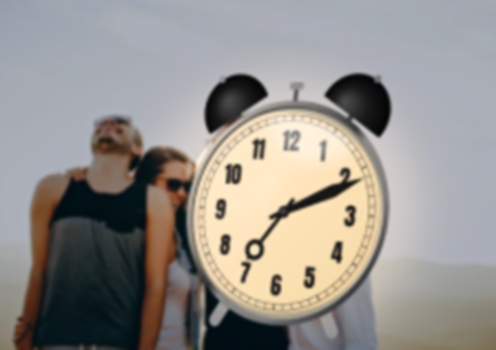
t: h=7 m=11
